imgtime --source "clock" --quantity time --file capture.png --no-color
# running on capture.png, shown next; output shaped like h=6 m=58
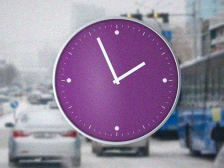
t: h=1 m=56
